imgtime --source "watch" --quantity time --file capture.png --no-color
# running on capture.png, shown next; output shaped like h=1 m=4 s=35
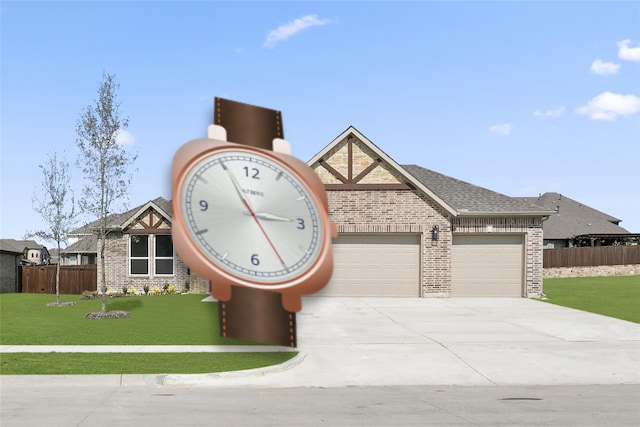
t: h=2 m=55 s=25
